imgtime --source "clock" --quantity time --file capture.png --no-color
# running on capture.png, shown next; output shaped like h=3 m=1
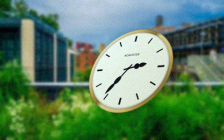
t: h=2 m=36
